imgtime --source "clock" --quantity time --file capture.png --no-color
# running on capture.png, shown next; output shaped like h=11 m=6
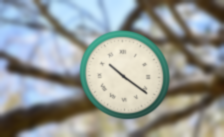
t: h=10 m=21
